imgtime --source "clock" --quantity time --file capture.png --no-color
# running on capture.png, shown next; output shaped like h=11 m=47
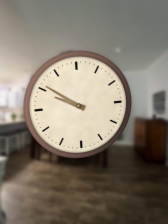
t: h=9 m=51
